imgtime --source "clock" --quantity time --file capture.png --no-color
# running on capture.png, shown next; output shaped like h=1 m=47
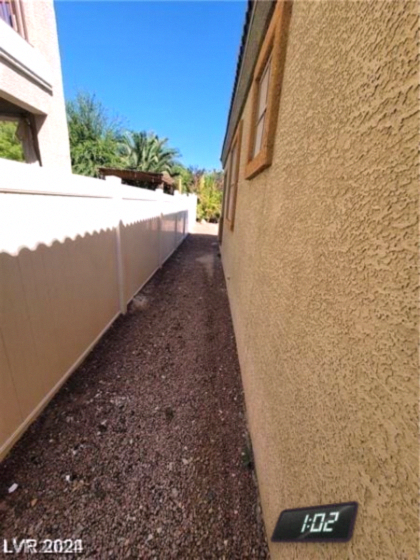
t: h=1 m=2
